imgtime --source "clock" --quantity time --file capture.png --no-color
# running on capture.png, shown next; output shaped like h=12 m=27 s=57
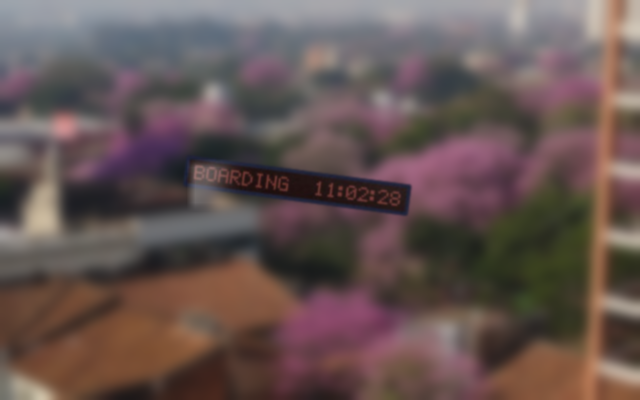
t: h=11 m=2 s=28
